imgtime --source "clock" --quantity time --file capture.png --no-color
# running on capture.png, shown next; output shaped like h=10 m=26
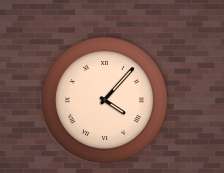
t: h=4 m=7
